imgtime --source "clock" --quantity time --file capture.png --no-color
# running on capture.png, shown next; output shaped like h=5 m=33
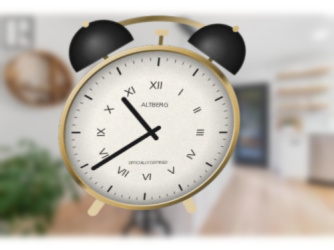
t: h=10 m=39
